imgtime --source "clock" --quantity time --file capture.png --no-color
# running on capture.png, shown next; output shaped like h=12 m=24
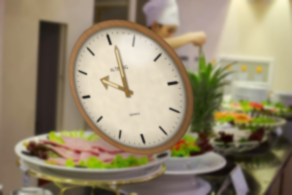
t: h=10 m=1
